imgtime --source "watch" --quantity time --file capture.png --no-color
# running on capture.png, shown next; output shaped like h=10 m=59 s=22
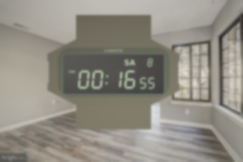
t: h=0 m=16 s=55
